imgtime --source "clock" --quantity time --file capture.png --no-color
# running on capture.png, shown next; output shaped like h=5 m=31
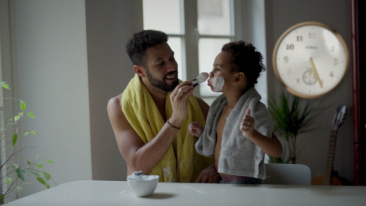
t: h=5 m=26
